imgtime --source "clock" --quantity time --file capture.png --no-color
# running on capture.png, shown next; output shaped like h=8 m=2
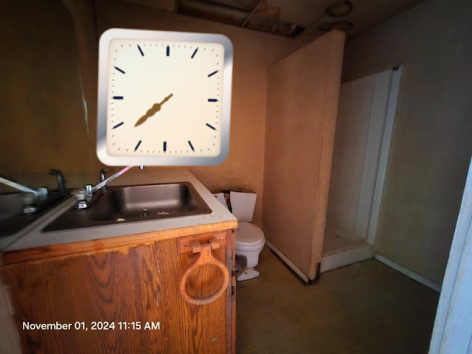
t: h=7 m=38
